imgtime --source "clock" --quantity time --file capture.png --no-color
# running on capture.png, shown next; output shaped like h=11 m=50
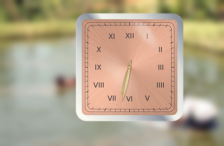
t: h=6 m=32
